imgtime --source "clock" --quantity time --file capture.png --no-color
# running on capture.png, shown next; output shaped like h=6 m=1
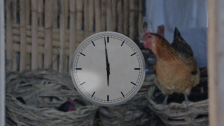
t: h=5 m=59
